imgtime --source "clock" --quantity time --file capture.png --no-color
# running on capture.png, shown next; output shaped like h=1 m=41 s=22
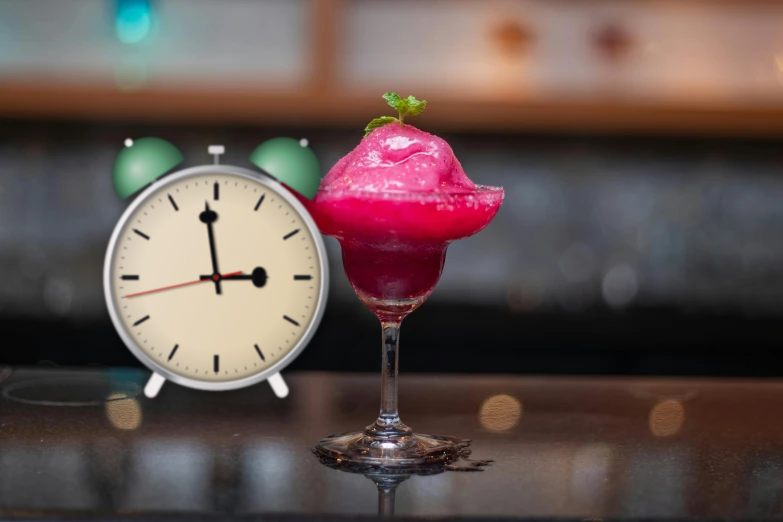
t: h=2 m=58 s=43
